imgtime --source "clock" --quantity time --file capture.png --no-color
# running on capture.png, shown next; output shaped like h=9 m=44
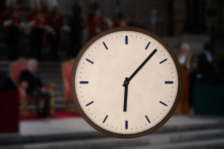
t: h=6 m=7
